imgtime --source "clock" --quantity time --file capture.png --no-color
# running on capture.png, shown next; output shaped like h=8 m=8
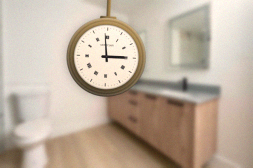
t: h=2 m=59
